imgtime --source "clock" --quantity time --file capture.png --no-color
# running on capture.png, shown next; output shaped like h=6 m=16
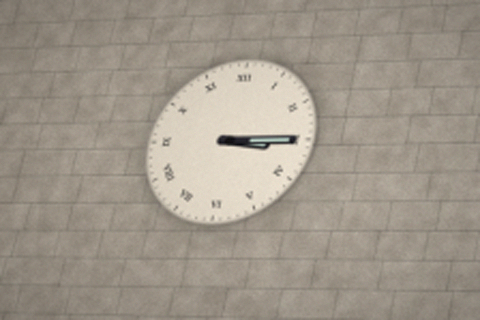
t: h=3 m=15
